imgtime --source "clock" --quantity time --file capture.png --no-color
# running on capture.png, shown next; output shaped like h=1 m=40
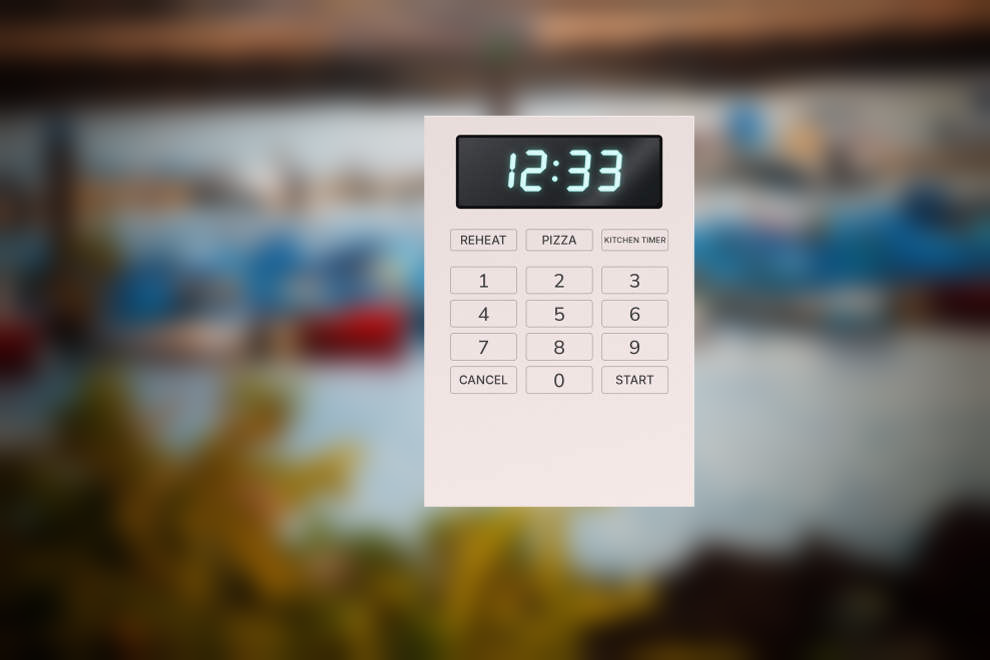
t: h=12 m=33
